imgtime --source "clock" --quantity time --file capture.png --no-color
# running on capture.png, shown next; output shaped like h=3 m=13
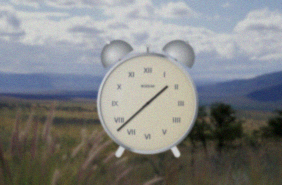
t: h=1 m=38
